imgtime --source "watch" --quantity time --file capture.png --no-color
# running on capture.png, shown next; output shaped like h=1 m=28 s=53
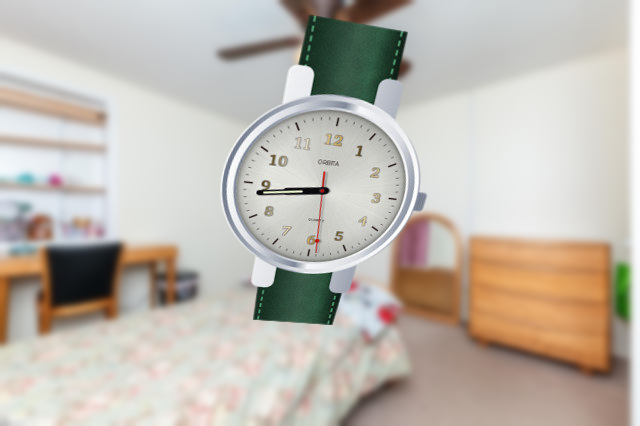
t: h=8 m=43 s=29
